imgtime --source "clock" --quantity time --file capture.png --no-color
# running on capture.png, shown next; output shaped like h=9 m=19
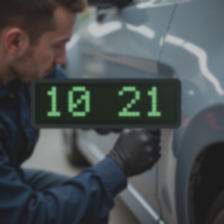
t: h=10 m=21
